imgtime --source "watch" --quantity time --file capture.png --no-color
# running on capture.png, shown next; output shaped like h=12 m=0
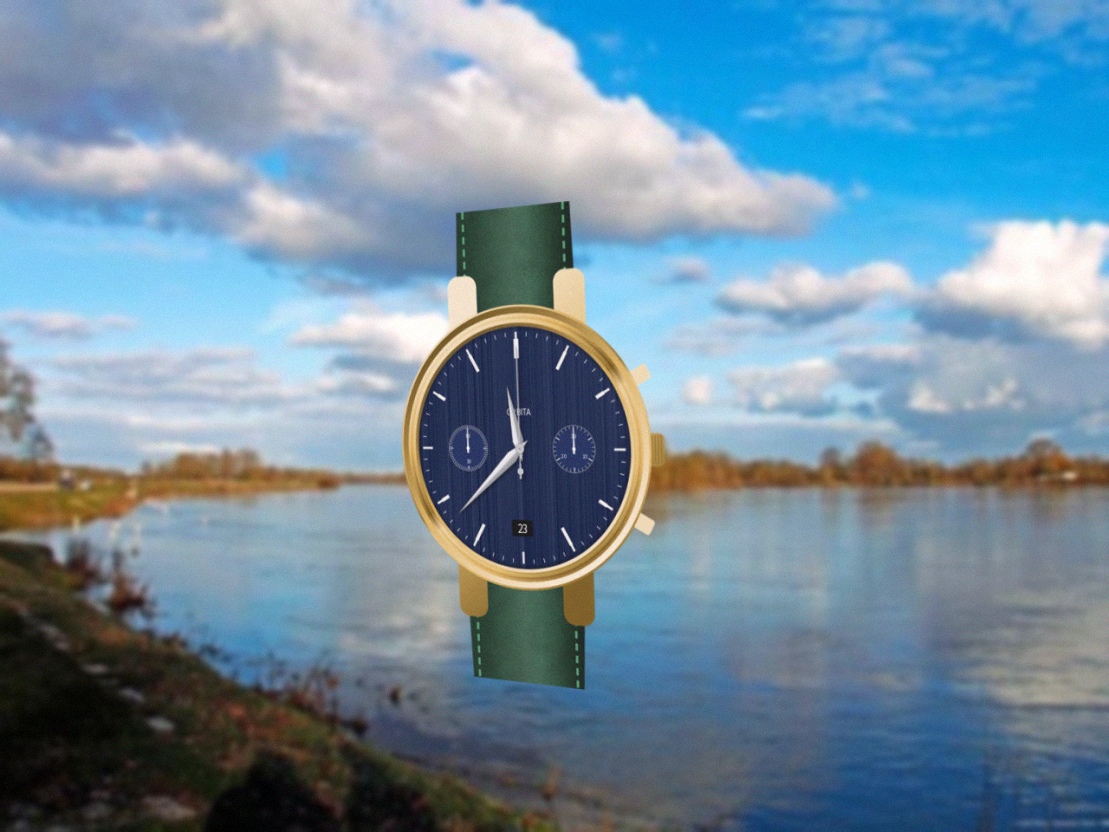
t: h=11 m=38
